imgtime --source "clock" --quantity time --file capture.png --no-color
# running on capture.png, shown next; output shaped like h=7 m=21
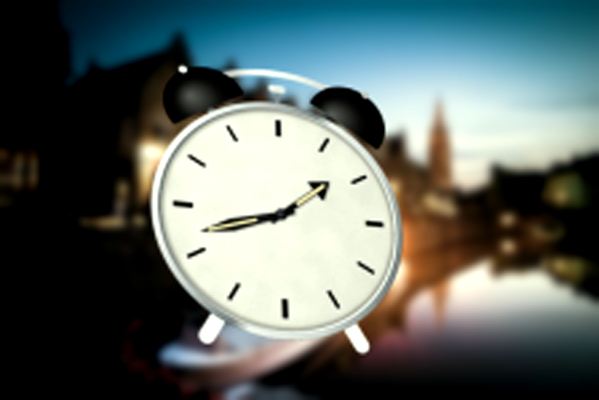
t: h=1 m=42
